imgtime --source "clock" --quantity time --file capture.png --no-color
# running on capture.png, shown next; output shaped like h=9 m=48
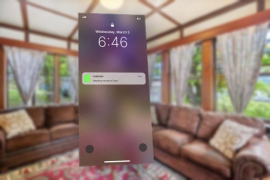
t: h=6 m=46
